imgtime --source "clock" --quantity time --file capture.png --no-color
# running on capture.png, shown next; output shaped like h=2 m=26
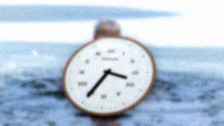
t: h=3 m=35
